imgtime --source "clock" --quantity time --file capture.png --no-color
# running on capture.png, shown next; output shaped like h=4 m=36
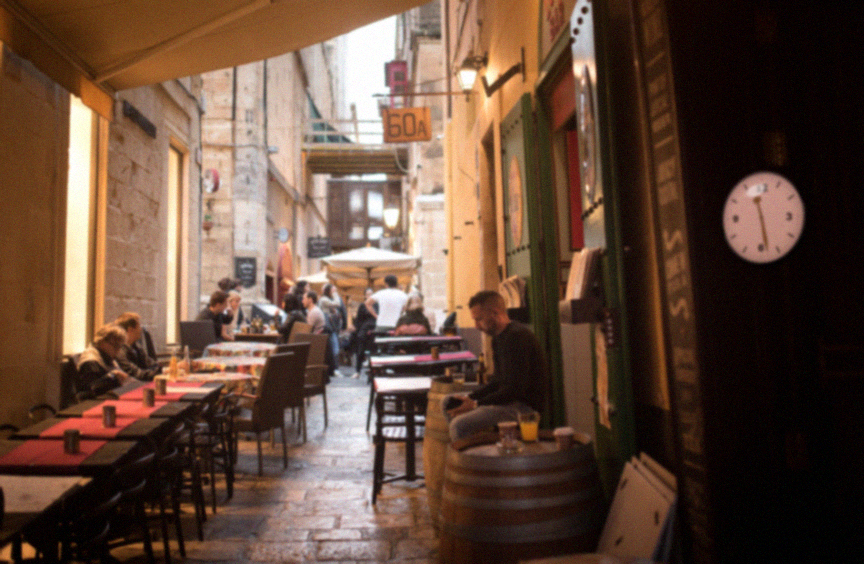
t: h=11 m=28
